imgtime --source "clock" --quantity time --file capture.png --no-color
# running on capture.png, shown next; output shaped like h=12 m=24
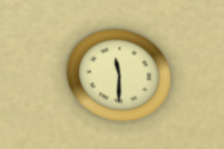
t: h=12 m=35
